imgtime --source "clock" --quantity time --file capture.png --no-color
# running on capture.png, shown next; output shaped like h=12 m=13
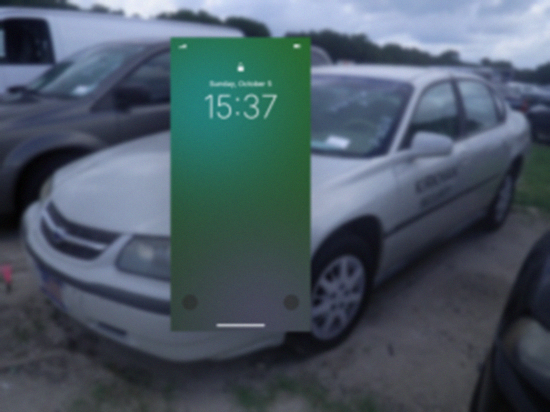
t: h=15 m=37
